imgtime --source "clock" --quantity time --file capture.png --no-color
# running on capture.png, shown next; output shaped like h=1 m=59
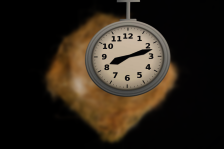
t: h=8 m=12
